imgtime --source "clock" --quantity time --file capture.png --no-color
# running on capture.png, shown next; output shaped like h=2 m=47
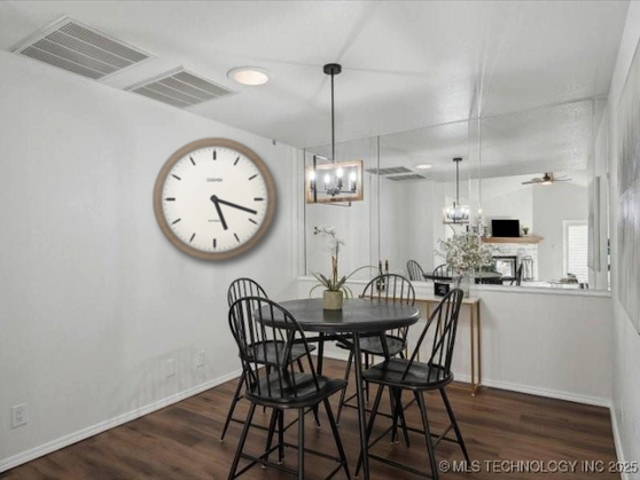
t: h=5 m=18
